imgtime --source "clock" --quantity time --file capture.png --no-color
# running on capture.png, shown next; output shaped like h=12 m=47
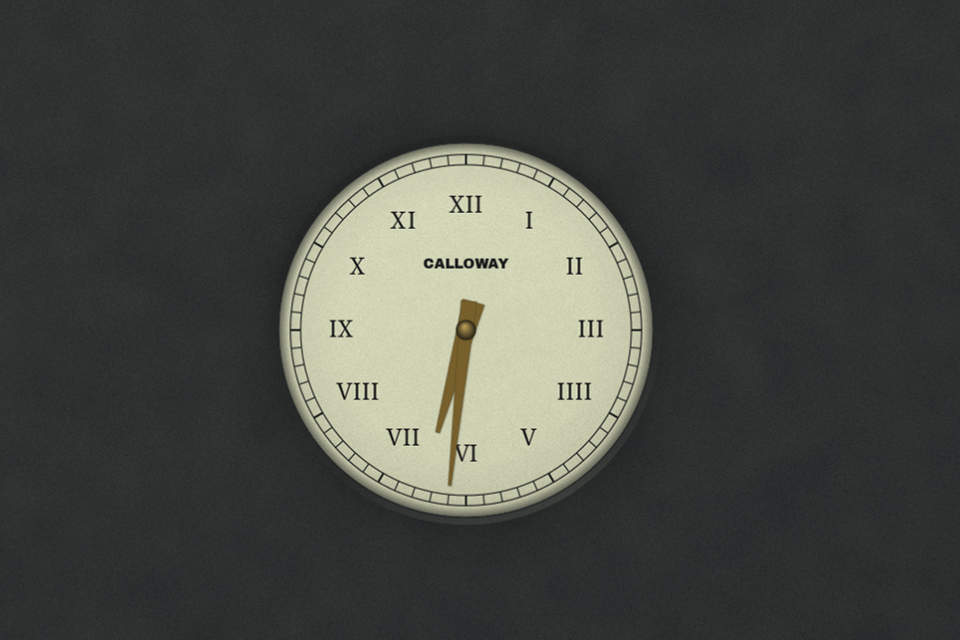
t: h=6 m=31
